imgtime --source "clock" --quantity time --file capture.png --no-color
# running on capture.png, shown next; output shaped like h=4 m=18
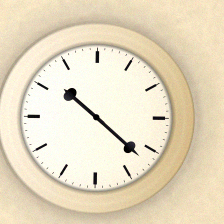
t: h=10 m=22
